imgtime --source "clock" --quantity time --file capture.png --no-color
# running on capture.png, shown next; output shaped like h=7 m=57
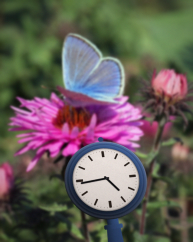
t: h=4 m=44
